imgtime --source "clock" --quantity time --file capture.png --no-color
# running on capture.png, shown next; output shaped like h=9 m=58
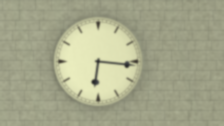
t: h=6 m=16
